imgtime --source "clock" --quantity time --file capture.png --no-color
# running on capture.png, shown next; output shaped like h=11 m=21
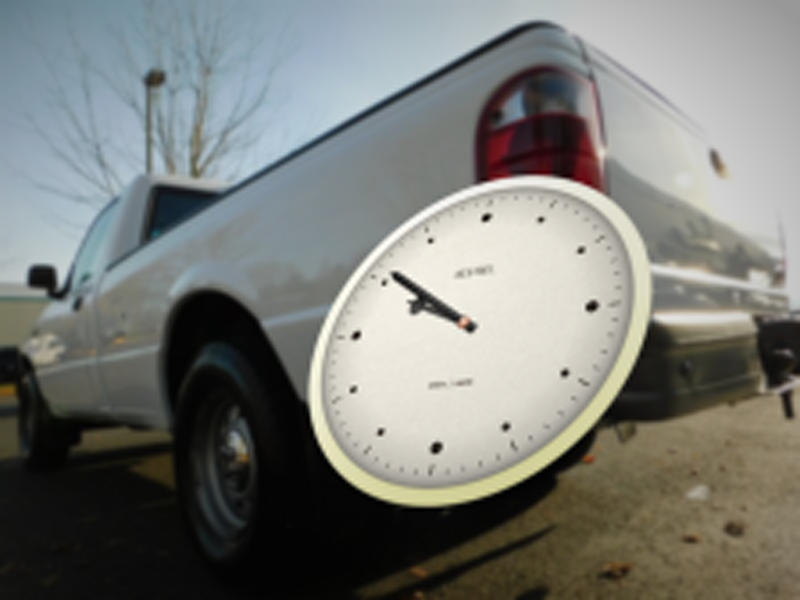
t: h=9 m=51
